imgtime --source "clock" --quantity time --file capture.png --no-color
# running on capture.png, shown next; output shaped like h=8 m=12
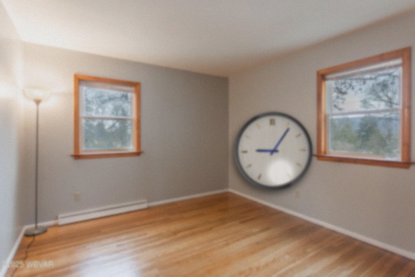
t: h=9 m=6
